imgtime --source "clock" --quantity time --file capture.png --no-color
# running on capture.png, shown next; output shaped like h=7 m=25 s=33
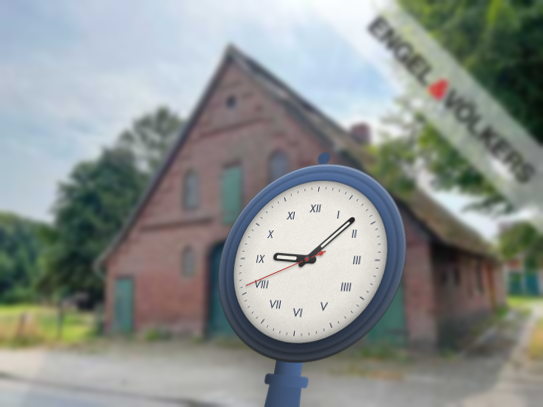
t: h=9 m=7 s=41
